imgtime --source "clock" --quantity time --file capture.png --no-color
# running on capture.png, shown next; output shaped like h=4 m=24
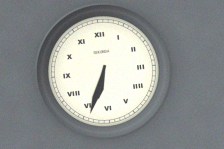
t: h=6 m=34
